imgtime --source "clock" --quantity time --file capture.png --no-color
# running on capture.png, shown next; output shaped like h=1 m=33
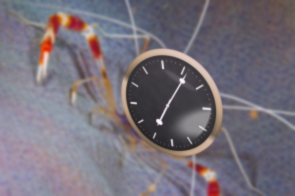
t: h=7 m=6
